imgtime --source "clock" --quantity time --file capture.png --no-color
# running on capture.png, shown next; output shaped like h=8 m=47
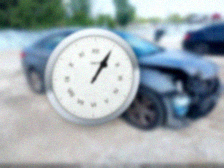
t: h=1 m=5
